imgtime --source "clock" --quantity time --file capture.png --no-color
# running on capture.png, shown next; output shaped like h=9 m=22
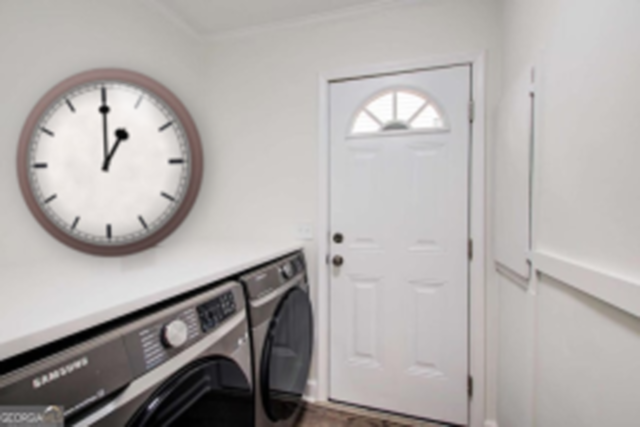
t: h=1 m=0
